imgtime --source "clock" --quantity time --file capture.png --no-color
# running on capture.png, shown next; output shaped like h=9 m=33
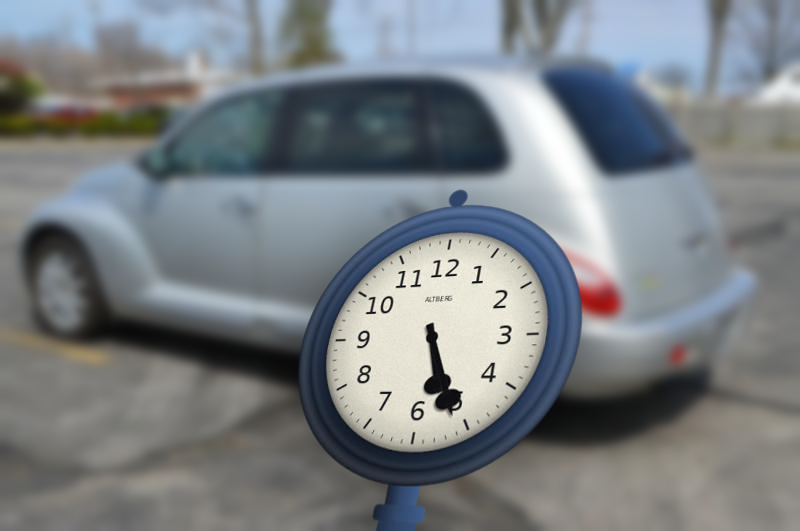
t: h=5 m=26
